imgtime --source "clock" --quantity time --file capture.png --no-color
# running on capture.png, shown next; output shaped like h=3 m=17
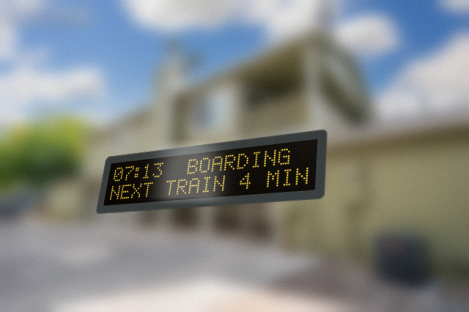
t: h=7 m=13
